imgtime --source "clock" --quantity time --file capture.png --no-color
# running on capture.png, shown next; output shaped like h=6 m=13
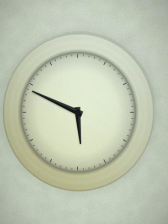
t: h=5 m=49
